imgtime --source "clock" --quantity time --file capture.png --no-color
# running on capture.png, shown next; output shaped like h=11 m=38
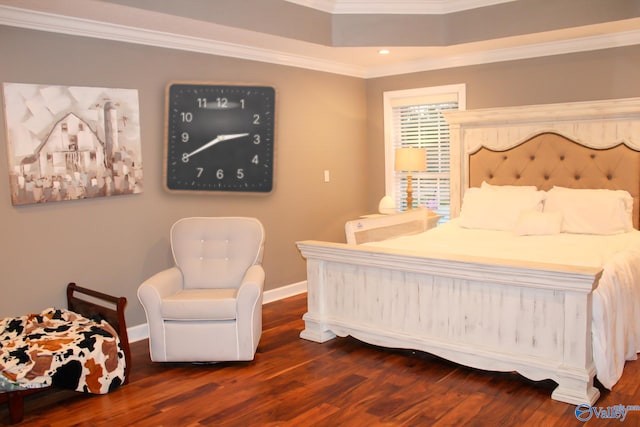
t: h=2 m=40
